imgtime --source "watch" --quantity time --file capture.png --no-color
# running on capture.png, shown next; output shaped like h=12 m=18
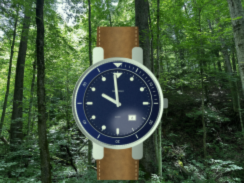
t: h=9 m=59
